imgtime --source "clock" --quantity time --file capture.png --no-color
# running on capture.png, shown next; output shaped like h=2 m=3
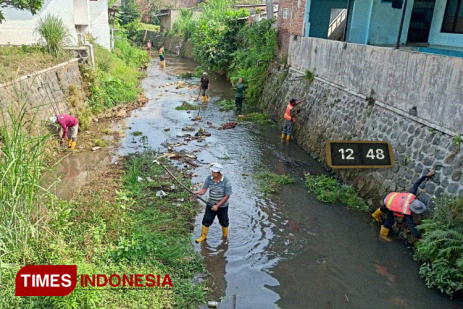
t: h=12 m=48
